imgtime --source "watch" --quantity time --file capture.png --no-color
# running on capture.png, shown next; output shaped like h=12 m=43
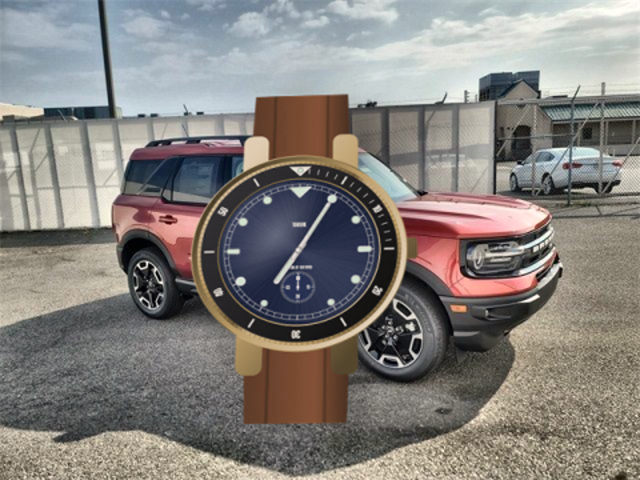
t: h=7 m=5
